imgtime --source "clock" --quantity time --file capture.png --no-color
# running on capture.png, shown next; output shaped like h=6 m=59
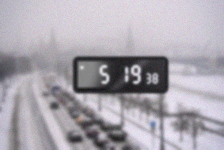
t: h=5 m=19
